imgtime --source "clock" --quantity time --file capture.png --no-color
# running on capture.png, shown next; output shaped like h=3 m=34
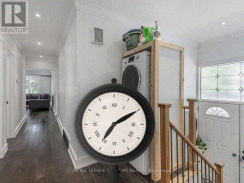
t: h=7 m=10
